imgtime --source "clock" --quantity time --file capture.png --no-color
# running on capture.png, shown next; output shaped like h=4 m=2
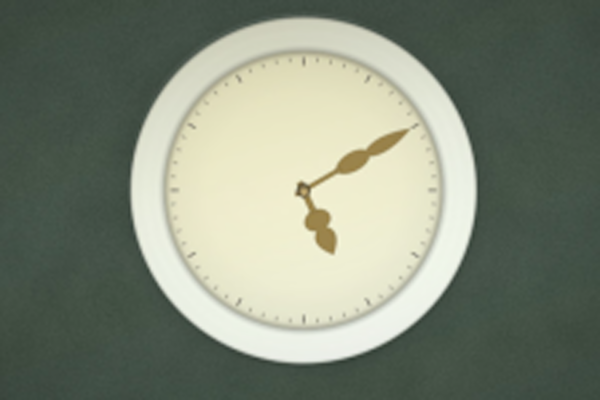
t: h=5 m=10
